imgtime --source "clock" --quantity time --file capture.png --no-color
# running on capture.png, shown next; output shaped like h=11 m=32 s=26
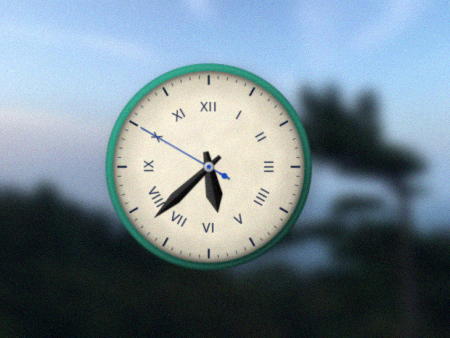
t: h=5 m=37 s=50
